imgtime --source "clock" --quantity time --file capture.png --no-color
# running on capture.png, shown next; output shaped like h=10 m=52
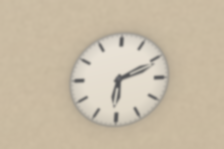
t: h=6 m=11
